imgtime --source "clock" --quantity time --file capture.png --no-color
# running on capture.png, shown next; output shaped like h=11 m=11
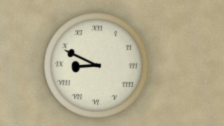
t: h=8 m=49
